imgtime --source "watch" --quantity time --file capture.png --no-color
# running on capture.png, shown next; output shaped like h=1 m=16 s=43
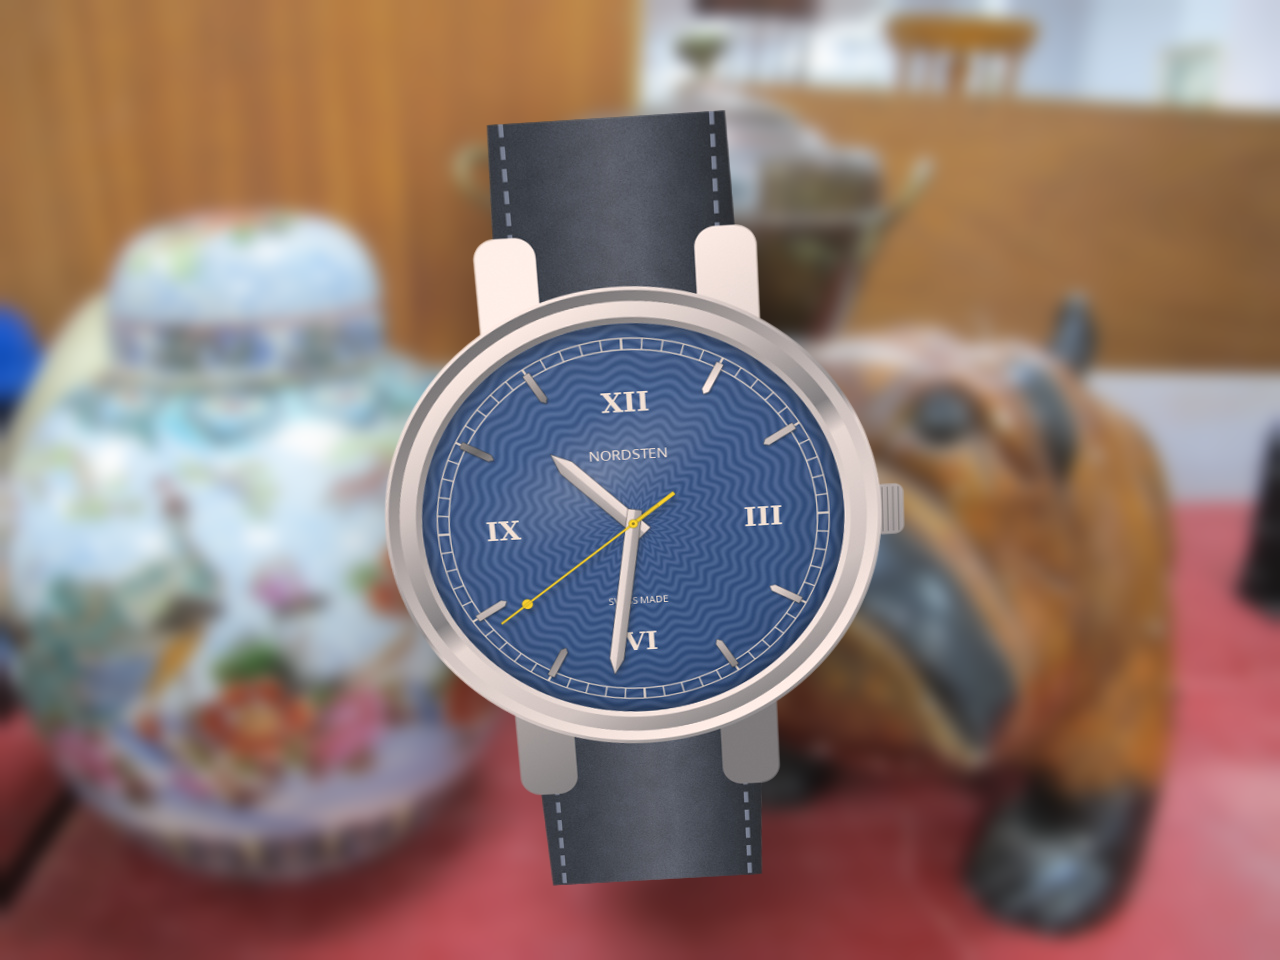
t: h=10 m=31 s=39
